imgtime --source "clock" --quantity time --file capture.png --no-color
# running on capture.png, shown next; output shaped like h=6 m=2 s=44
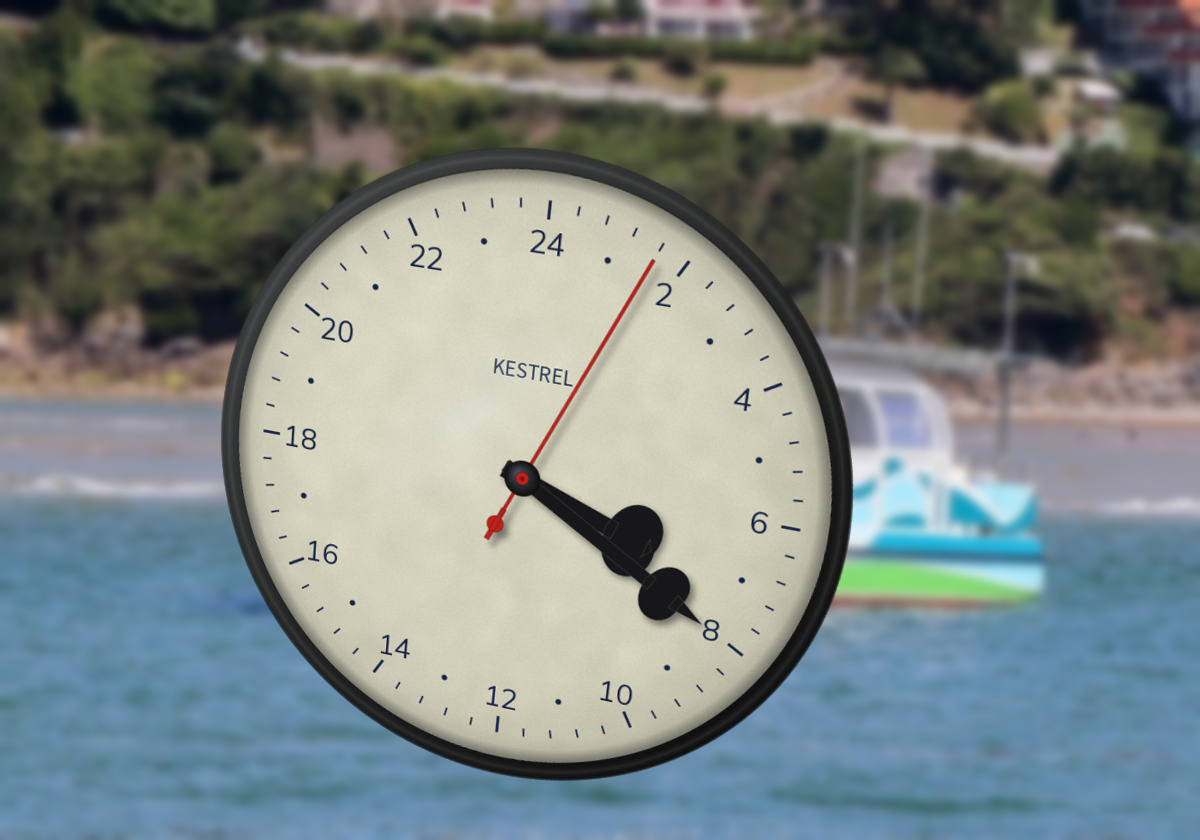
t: h=7 m=20 s=4
